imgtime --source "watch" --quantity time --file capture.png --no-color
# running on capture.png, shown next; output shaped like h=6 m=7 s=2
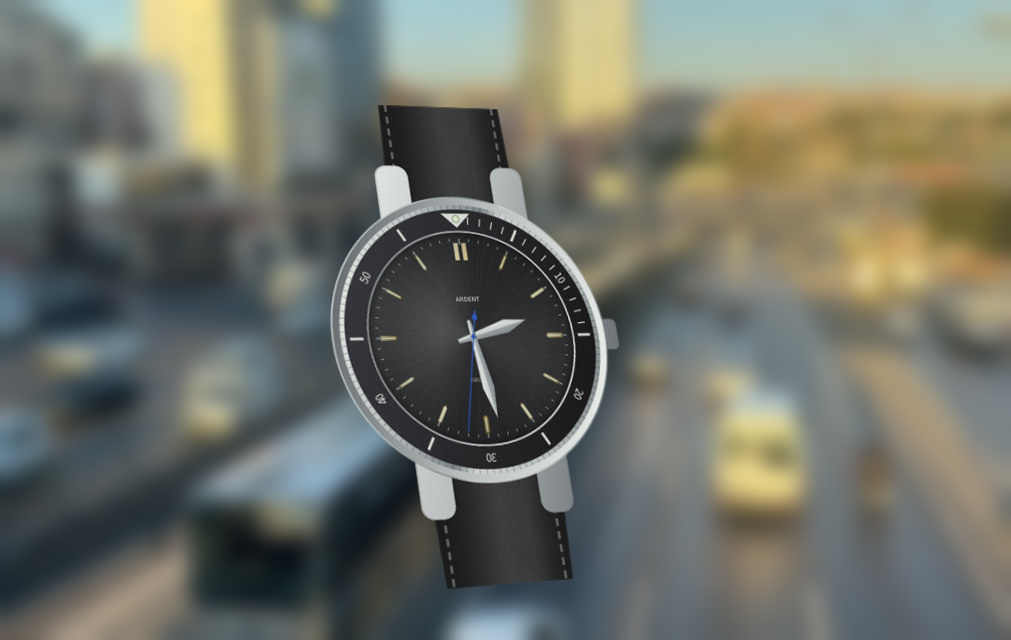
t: h=2 m=28 s=32
